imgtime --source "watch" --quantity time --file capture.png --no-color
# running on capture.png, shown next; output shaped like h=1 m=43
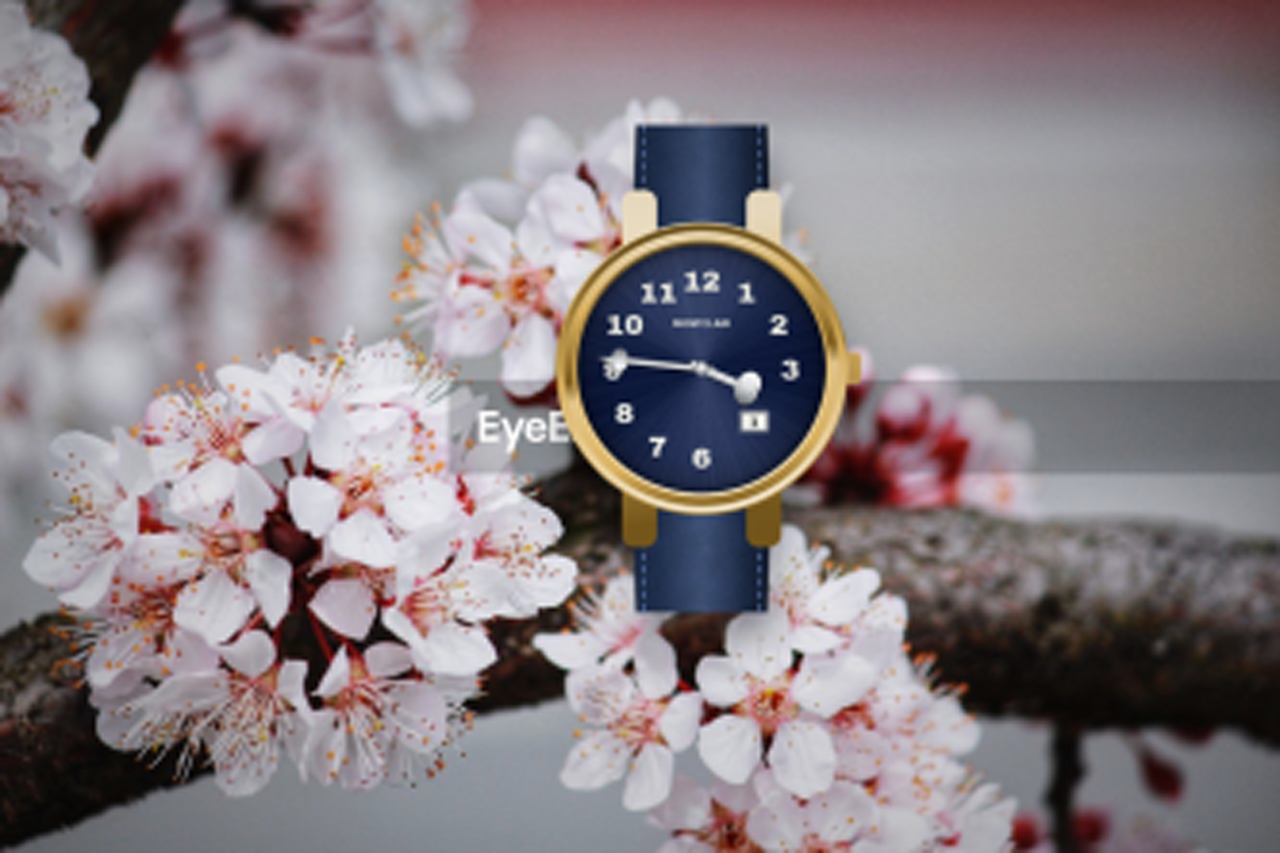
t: h=3 m=46
